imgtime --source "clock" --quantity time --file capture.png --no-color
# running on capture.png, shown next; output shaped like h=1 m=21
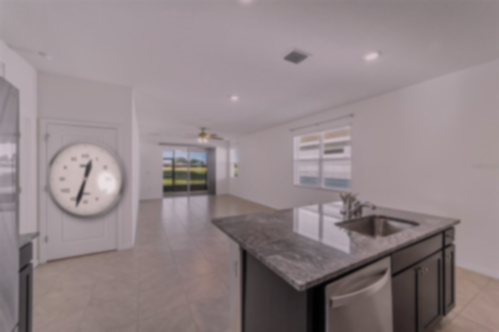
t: h=12 m=33
